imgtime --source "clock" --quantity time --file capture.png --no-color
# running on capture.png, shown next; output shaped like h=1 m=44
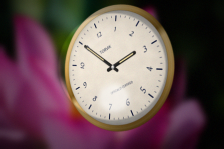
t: h=2 m=55
